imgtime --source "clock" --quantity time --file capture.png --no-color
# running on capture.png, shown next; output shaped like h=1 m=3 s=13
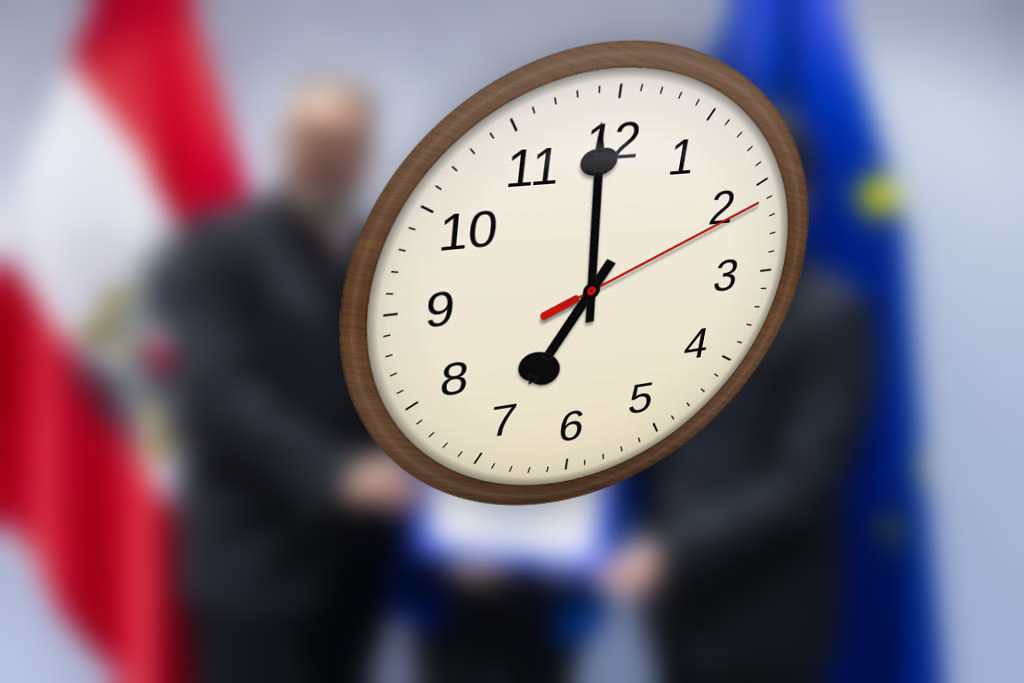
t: h=6 m=59 s=11
